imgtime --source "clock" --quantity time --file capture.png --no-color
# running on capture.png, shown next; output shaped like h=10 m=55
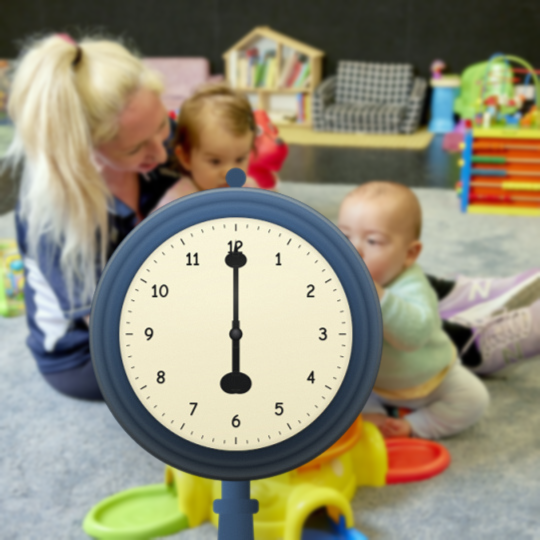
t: h=6 m=0
